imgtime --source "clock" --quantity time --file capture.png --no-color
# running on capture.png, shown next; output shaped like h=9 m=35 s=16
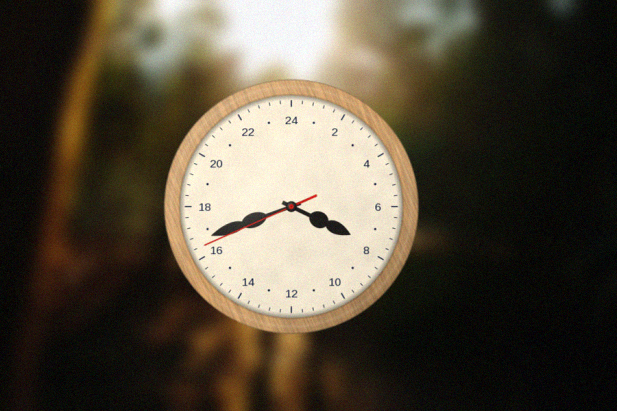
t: h=7 m=41 s=41
